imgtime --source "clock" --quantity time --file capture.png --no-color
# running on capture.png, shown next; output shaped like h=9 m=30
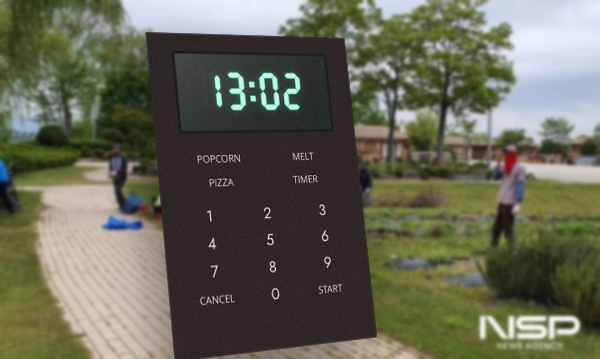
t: h=13 m=2
